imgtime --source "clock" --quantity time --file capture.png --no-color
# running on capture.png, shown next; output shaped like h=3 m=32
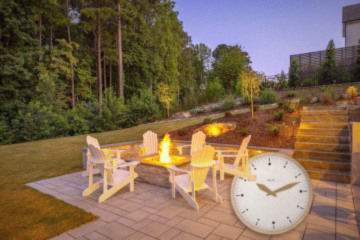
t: h=10 m=12
